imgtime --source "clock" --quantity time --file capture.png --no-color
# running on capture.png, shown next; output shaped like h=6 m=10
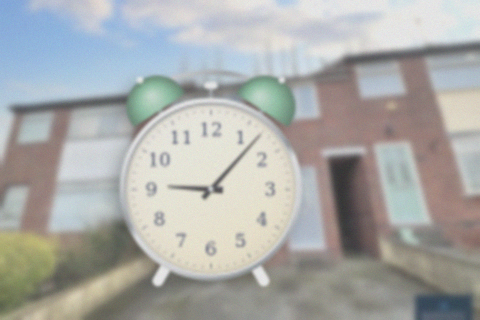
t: h=9 m=7
